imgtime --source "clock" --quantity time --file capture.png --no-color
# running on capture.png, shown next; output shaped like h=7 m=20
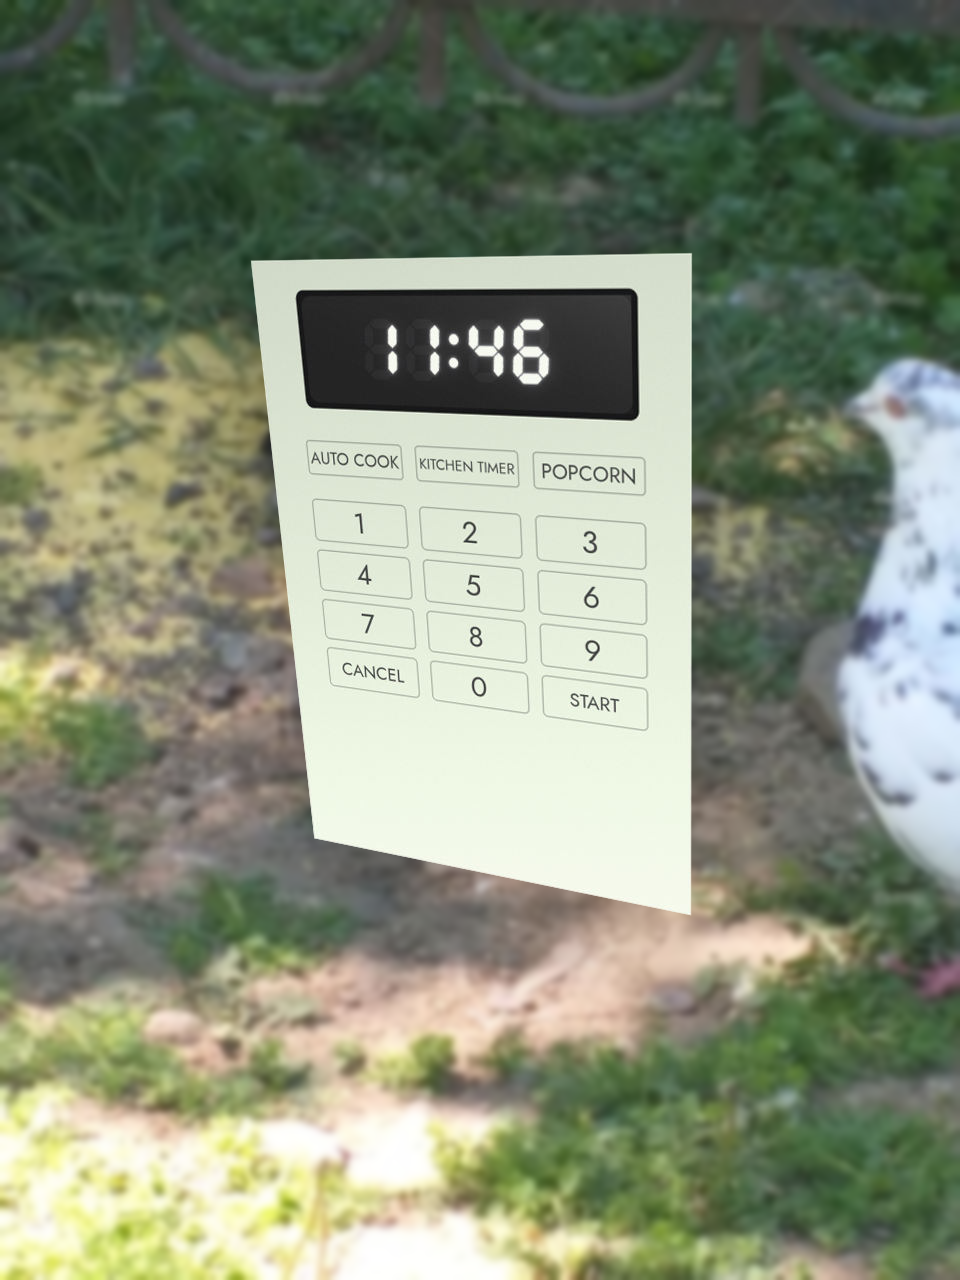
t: h=11 m=46
